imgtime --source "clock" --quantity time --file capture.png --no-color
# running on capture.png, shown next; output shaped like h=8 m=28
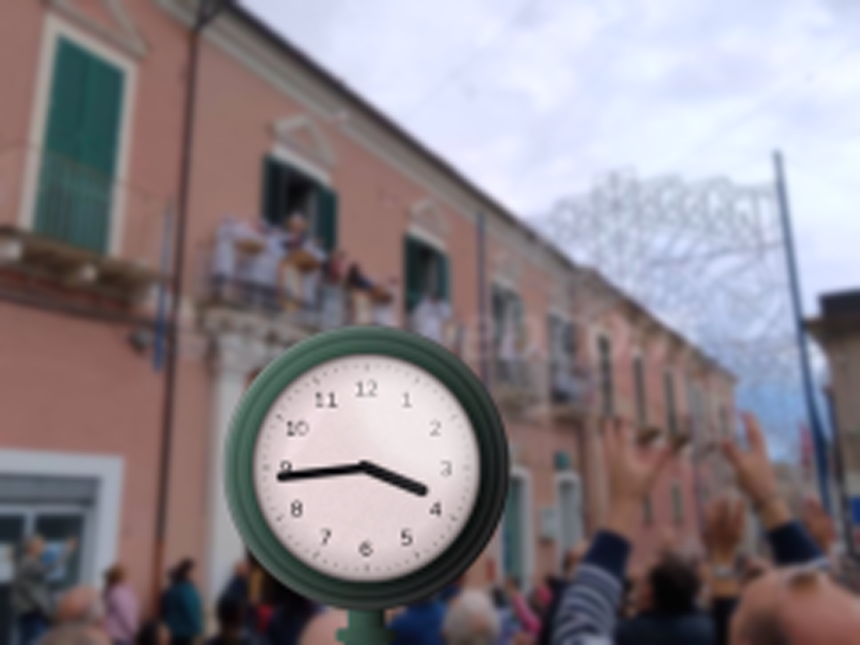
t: h=3 m=44
